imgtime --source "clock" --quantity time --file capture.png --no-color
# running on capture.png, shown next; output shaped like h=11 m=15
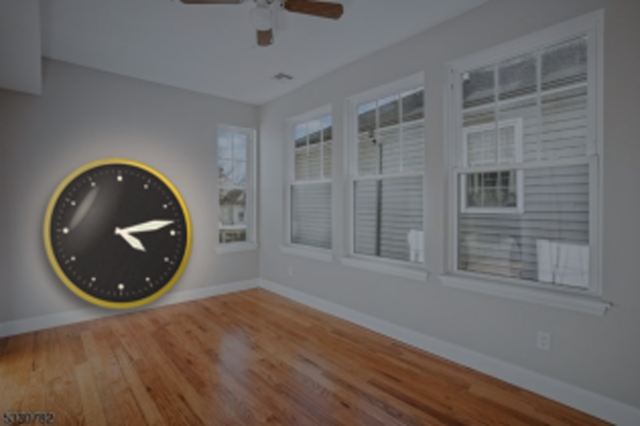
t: h=4 m=13
